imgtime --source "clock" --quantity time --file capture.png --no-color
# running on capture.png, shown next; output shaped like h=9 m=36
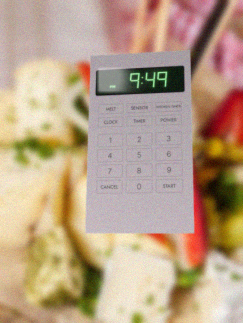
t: h=9 m=49
